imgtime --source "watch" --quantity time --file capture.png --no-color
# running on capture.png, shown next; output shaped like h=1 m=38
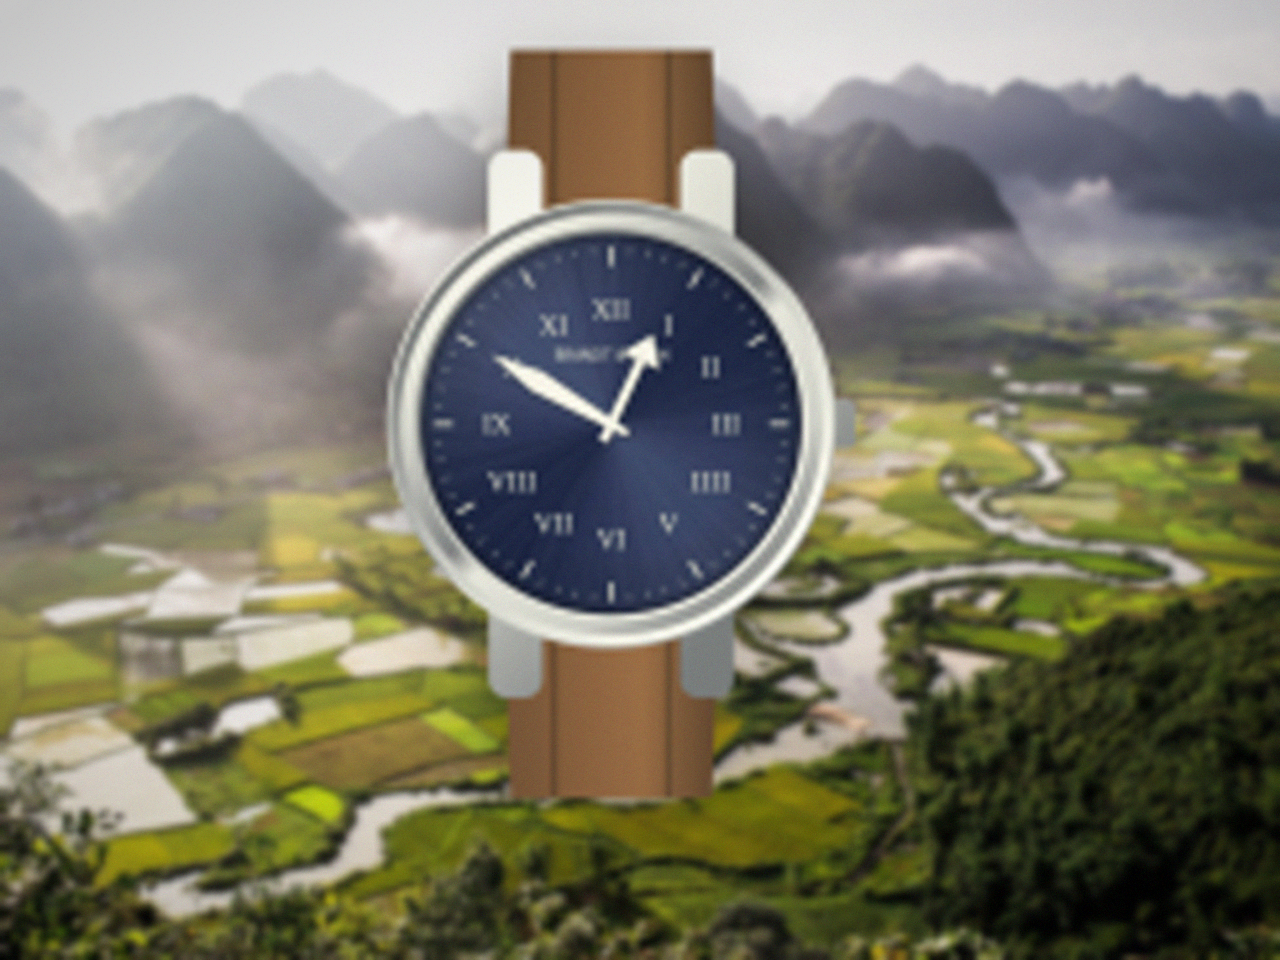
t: h=12 m=50
